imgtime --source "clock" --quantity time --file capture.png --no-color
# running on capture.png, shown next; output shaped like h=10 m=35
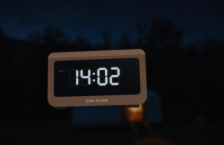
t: h=14 m=2
